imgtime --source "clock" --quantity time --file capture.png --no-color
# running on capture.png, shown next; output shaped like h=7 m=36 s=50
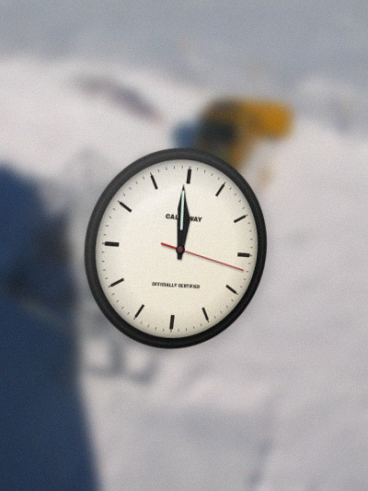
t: h=11 m=59 s=17
